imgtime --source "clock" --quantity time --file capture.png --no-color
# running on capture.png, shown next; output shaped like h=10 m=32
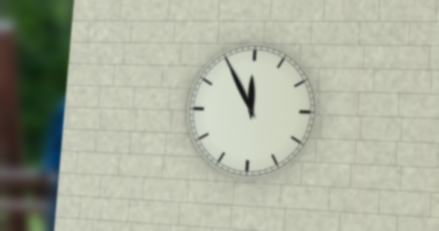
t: h=11 m=55
